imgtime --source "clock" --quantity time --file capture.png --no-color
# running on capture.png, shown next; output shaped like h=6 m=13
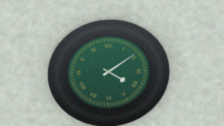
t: h=4 m=9
